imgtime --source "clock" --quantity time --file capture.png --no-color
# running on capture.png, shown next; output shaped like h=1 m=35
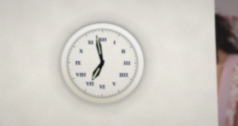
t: h=6 m=58
